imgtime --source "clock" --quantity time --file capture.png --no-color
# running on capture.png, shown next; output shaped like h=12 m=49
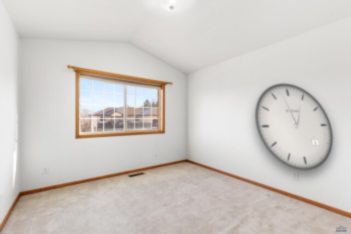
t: h=12 m=58
